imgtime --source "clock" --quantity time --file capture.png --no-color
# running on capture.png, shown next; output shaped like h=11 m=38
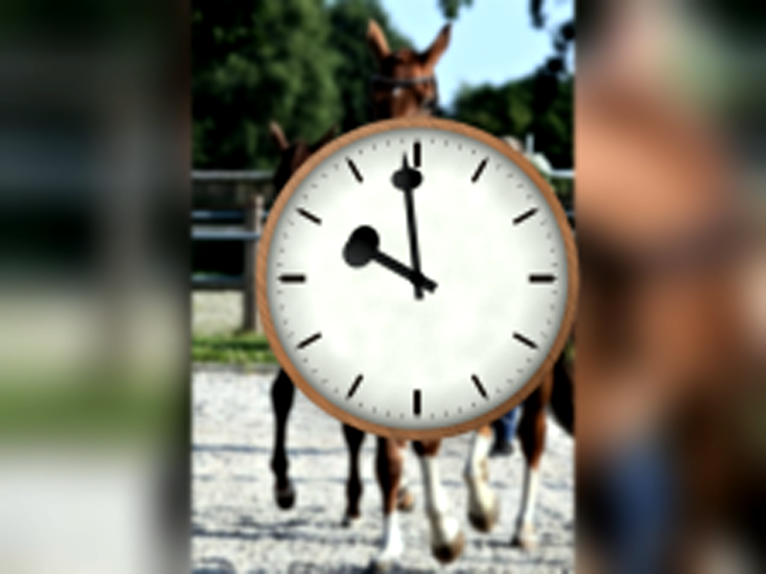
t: h=9 m=59
